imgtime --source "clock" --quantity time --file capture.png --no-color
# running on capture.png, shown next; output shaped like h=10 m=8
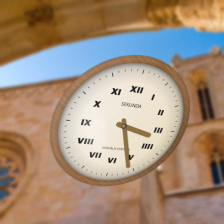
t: h=3 m=26
